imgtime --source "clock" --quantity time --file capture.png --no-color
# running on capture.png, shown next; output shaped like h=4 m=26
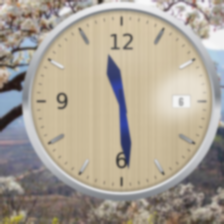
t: h=11 m=29
